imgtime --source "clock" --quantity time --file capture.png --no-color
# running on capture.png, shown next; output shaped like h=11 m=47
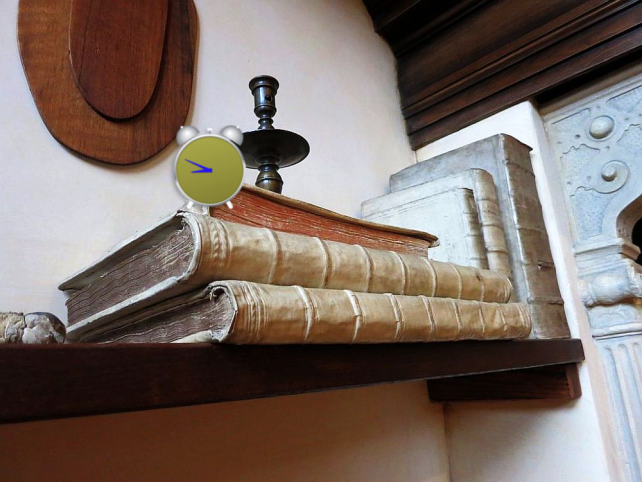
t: h=8 m=49
